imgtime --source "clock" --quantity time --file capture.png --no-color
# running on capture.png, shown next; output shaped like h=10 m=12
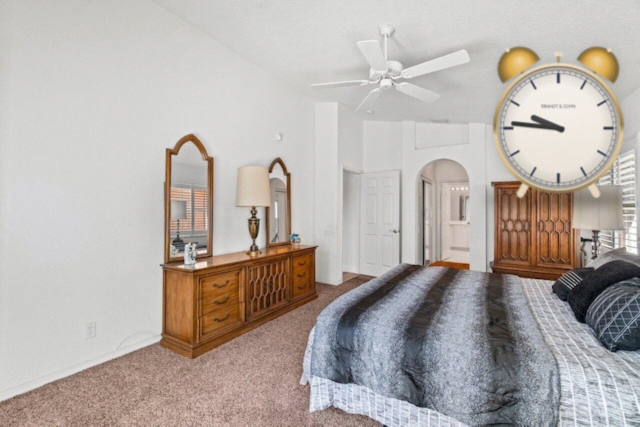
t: h=9 m=46
